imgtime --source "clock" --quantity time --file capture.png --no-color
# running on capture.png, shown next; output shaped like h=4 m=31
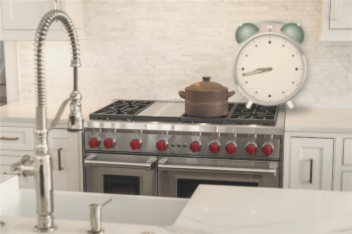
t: h=8 m=43
